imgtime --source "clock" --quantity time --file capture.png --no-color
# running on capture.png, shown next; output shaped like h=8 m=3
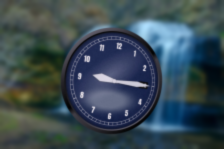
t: h=9 m=15
